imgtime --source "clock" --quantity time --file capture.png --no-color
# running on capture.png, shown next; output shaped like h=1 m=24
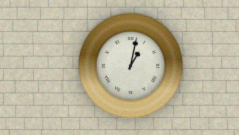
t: h=1 m=2
